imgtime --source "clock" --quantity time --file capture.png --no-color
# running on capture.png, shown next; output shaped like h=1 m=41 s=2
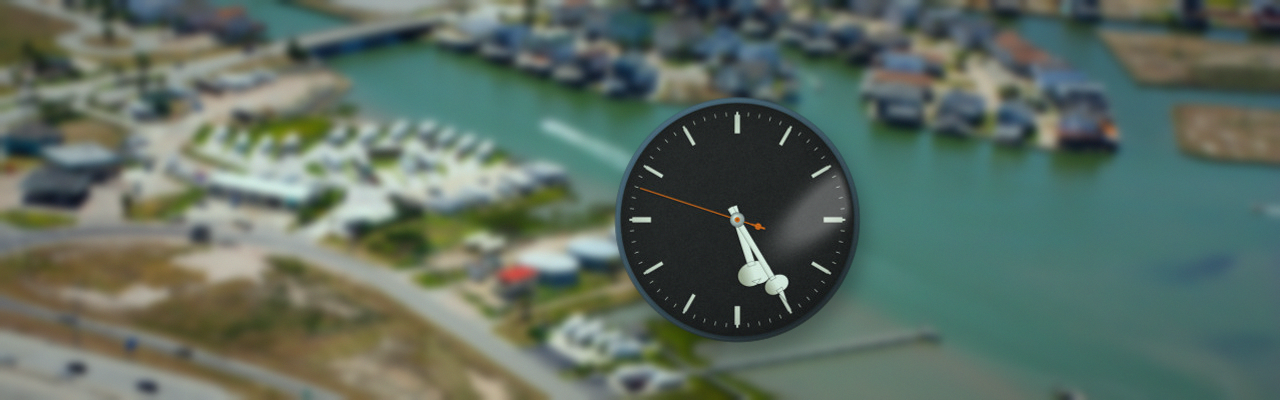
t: h=5 m=24 s=48
